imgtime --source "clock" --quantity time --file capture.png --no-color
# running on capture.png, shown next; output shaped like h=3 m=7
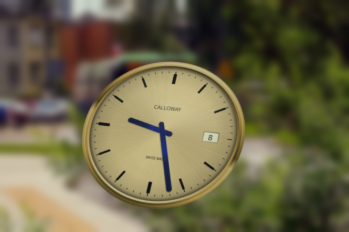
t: h=9 m=27
